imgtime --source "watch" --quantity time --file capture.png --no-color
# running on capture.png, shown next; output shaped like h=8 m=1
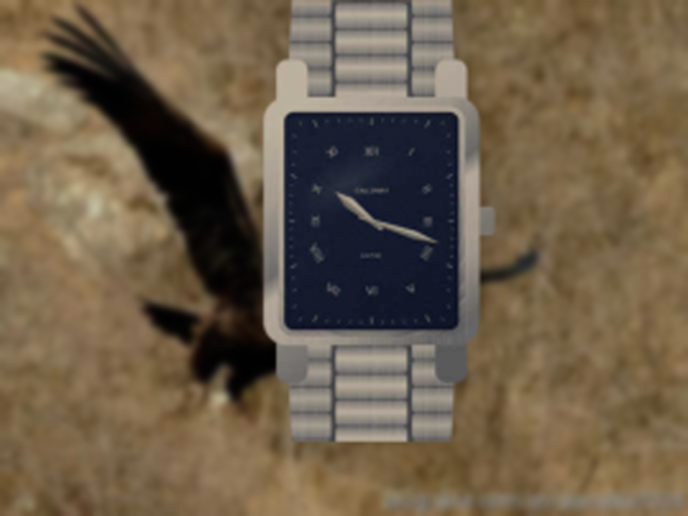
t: h=10 m=18
